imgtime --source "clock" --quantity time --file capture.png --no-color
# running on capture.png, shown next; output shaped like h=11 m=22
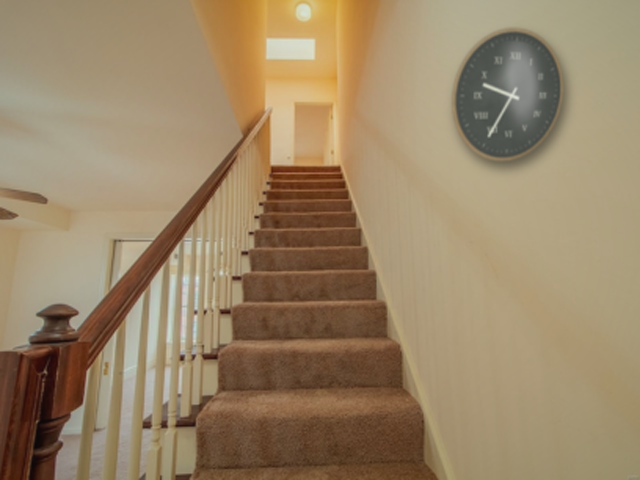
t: h=9 m=35
